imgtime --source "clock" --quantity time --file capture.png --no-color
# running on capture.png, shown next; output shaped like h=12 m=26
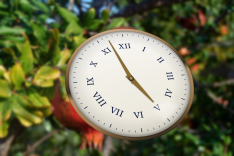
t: h=4 m=57
